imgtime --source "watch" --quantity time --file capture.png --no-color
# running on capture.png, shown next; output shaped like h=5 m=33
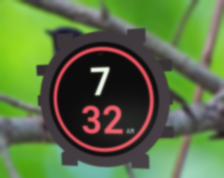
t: h=7 m=32
